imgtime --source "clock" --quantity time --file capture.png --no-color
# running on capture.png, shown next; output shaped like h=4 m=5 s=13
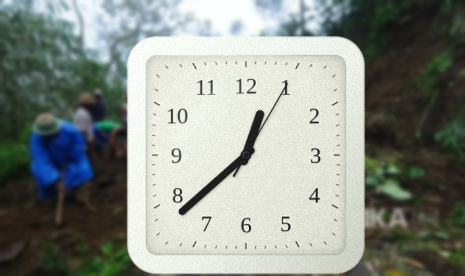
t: h=12 m=38 s=5
